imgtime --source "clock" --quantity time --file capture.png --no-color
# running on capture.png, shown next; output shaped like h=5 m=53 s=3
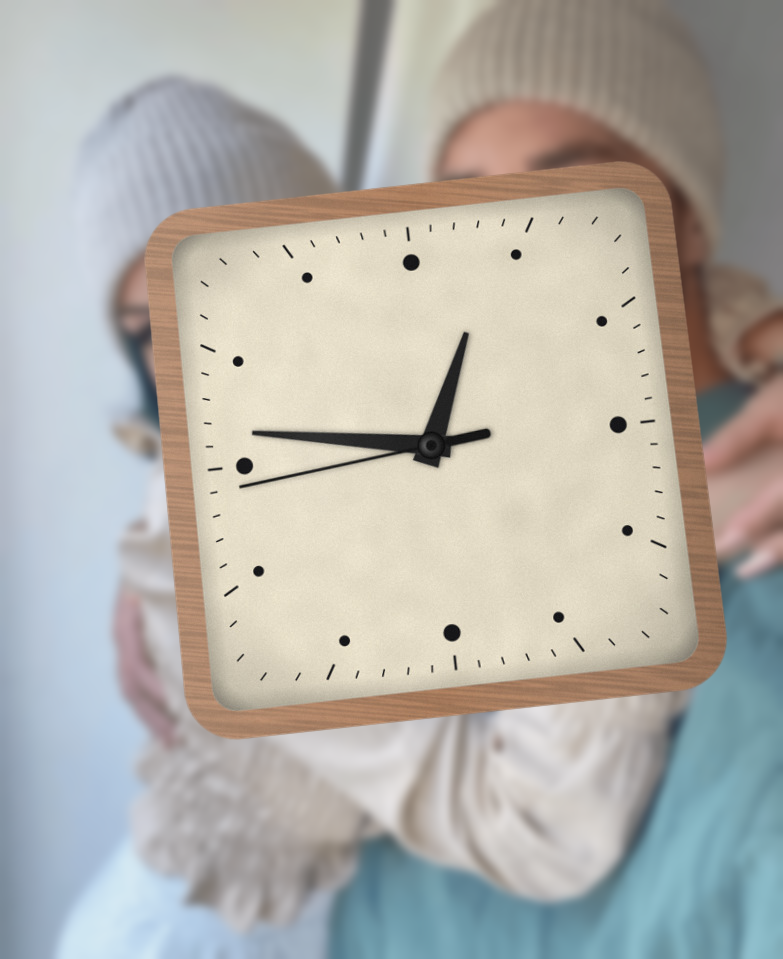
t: h=12 m=46 s=44
